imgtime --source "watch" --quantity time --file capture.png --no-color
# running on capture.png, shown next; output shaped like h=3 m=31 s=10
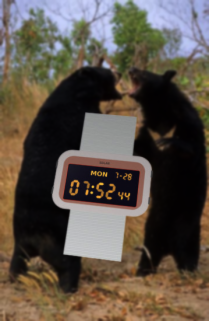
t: h=7 m=52 s=44
